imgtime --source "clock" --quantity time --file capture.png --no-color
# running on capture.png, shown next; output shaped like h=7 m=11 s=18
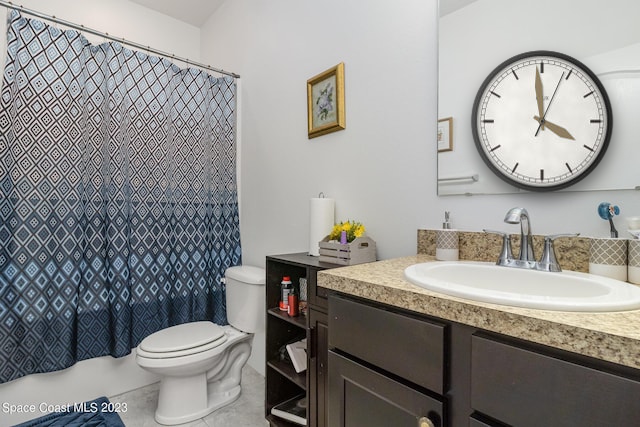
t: h=3 m=59 s=4
